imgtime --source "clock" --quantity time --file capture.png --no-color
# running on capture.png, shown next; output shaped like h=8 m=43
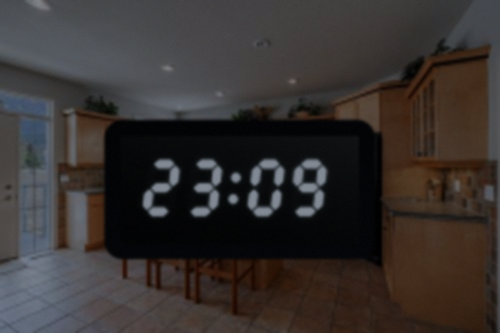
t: h=23 m=9
